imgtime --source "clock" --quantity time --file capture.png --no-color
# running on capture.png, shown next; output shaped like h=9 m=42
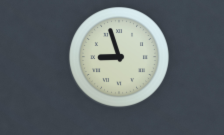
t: h=8 m=57
